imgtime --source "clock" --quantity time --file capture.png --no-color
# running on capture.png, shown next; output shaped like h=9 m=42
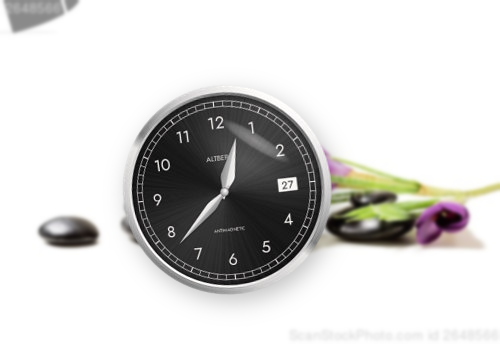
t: h=12 m=38
